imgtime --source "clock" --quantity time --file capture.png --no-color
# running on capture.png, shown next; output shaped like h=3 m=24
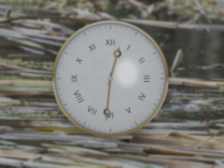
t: h=12 m=31
